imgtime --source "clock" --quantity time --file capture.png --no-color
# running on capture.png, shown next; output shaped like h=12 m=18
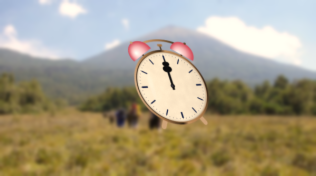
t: h=12 m=0
